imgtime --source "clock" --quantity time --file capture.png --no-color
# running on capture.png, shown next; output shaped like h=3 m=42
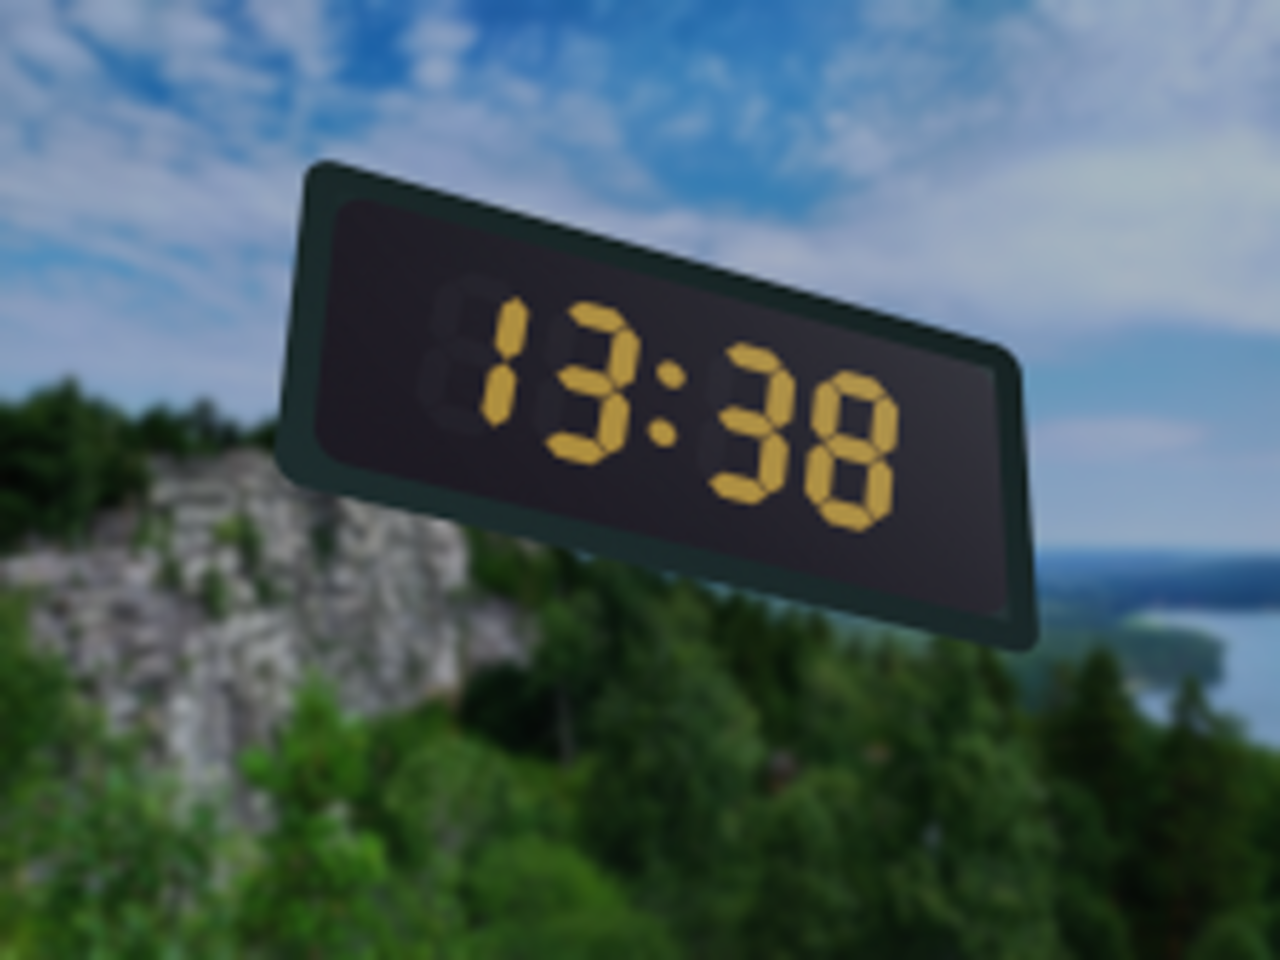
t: h=13 m=38
